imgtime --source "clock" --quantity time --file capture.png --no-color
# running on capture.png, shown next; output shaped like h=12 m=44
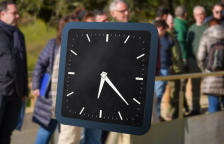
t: h=6 m=22
